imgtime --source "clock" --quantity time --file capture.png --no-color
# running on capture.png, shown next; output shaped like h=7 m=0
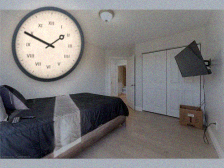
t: h=1 m=49
